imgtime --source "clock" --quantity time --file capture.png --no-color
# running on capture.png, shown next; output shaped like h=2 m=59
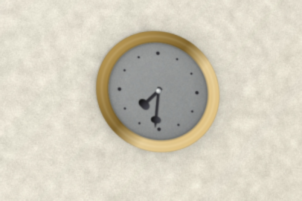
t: h=7 m=31
